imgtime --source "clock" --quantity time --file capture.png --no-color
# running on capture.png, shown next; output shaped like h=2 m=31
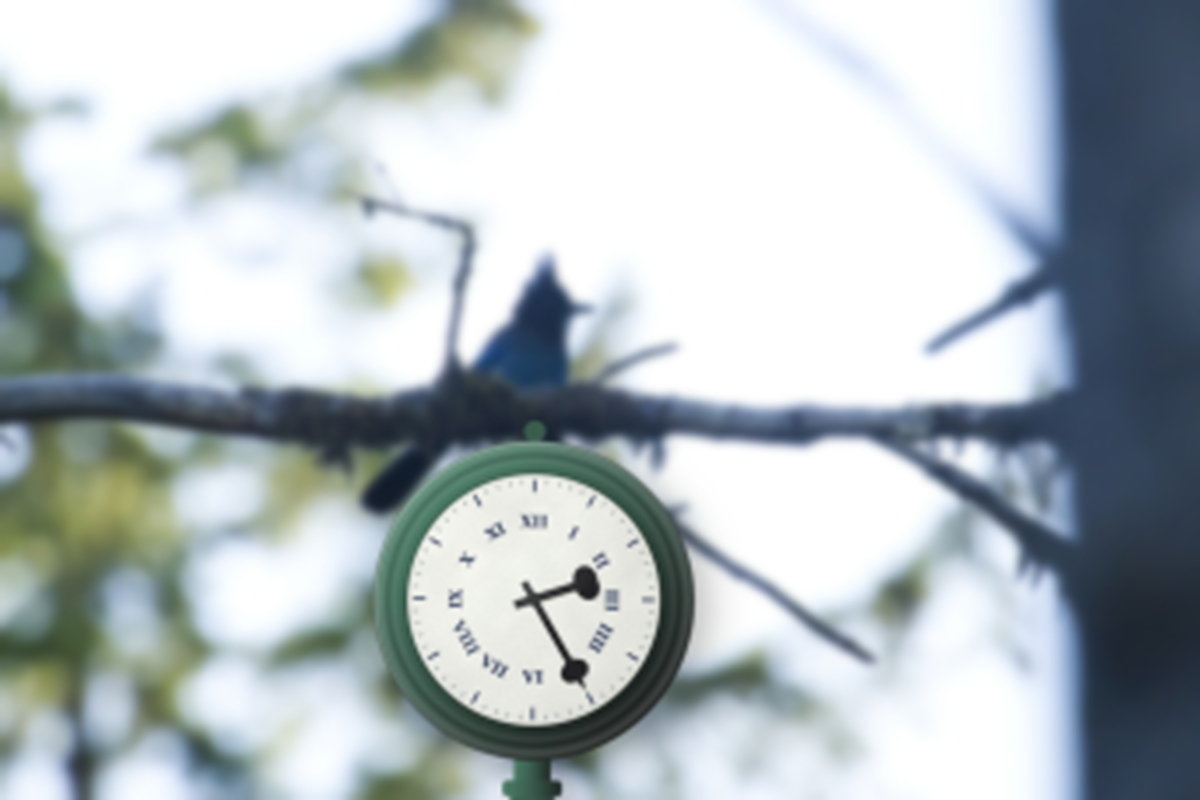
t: h=2 m=25
